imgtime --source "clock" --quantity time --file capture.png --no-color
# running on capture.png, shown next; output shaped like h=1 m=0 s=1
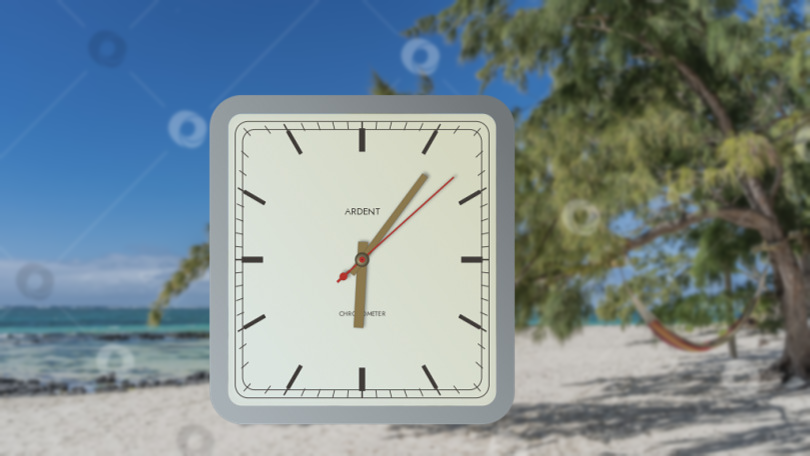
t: h=6 m=6 s=8
